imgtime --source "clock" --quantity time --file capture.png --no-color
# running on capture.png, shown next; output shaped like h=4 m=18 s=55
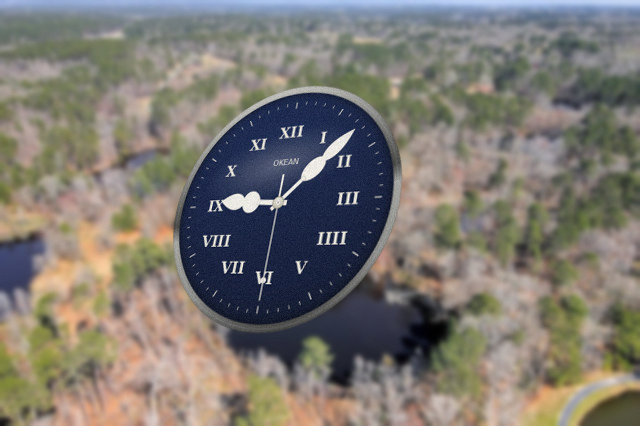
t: h=9 m=7 s=30
